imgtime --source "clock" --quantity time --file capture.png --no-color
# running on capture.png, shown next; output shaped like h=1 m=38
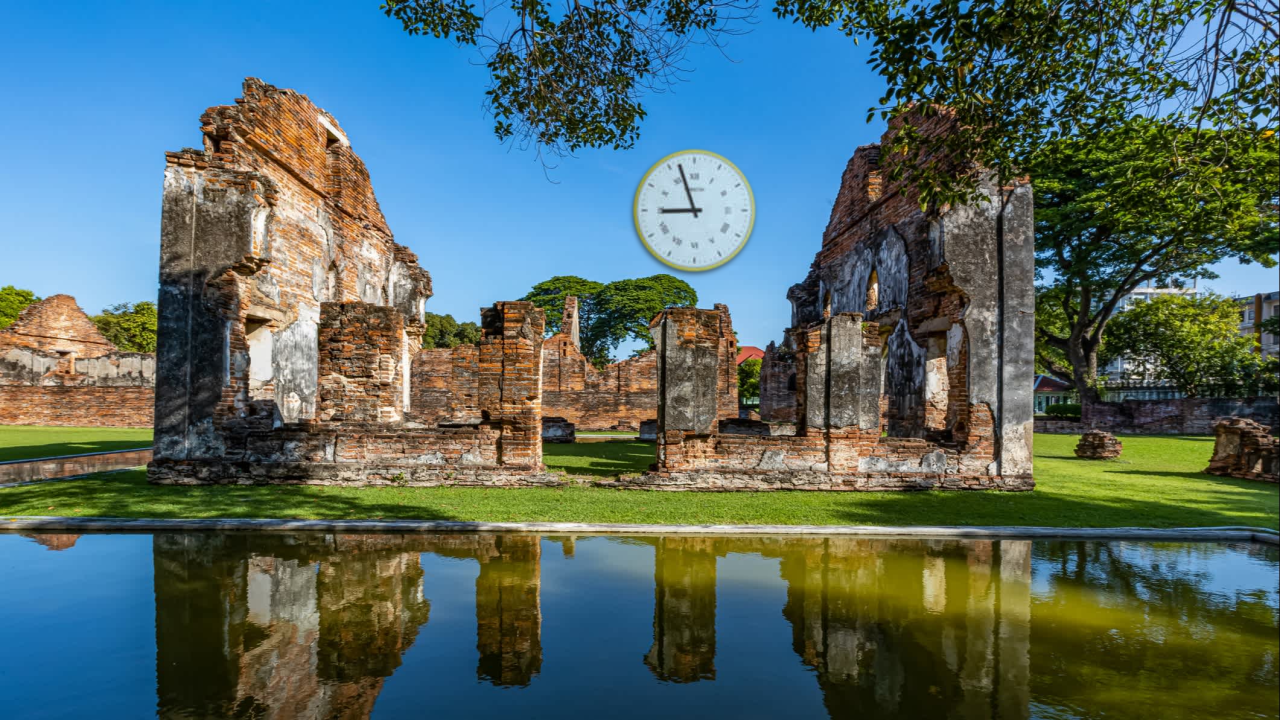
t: h=8 m=57
